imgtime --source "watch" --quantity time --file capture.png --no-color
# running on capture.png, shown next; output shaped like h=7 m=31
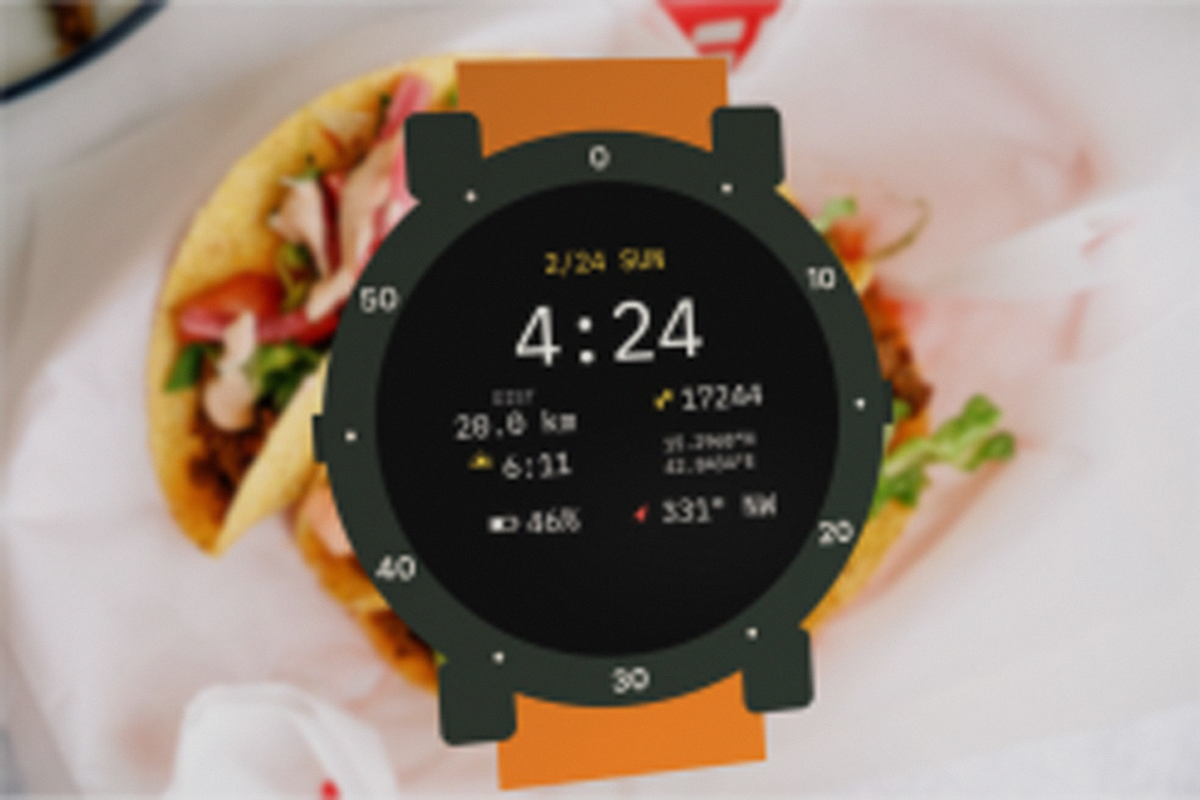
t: h=4 m=24
